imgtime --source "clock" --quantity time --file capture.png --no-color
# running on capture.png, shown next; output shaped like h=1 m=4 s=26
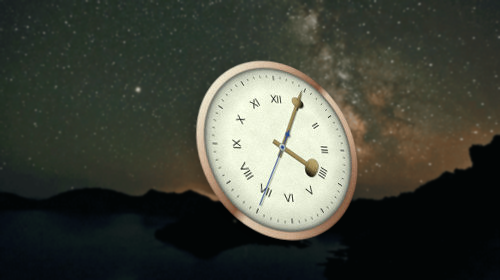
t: h=4 m=4 s=35
